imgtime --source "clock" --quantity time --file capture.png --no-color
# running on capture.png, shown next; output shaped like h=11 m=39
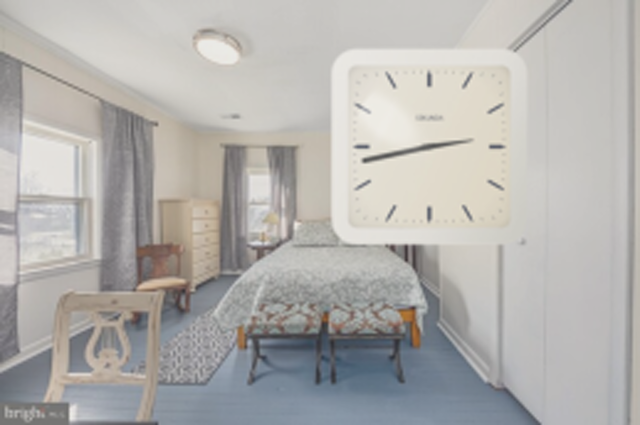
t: h=2 m=43
